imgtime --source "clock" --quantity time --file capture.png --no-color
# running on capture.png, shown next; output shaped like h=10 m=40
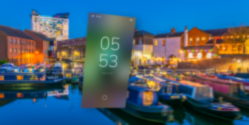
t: h=5 m=53
